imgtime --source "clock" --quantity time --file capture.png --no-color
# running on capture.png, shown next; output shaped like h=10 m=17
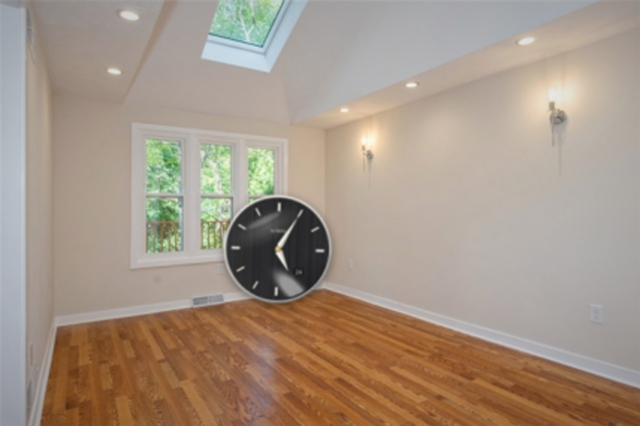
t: h=5 m=5
